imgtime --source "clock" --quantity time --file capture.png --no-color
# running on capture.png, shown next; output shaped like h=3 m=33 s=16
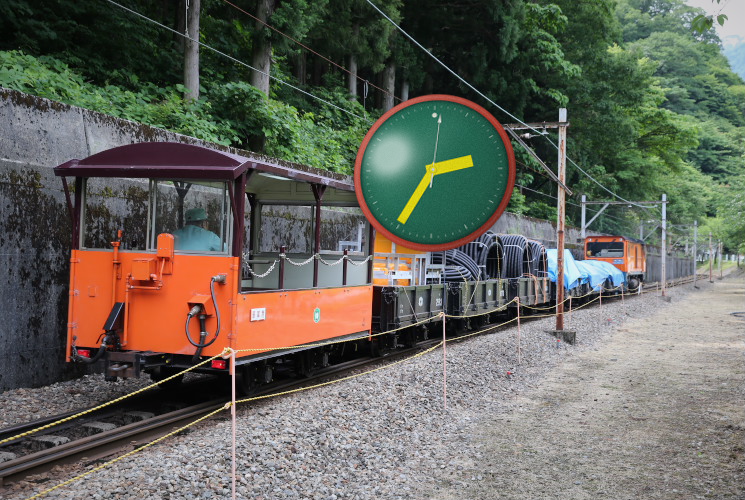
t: h=2 m=35 s=1
